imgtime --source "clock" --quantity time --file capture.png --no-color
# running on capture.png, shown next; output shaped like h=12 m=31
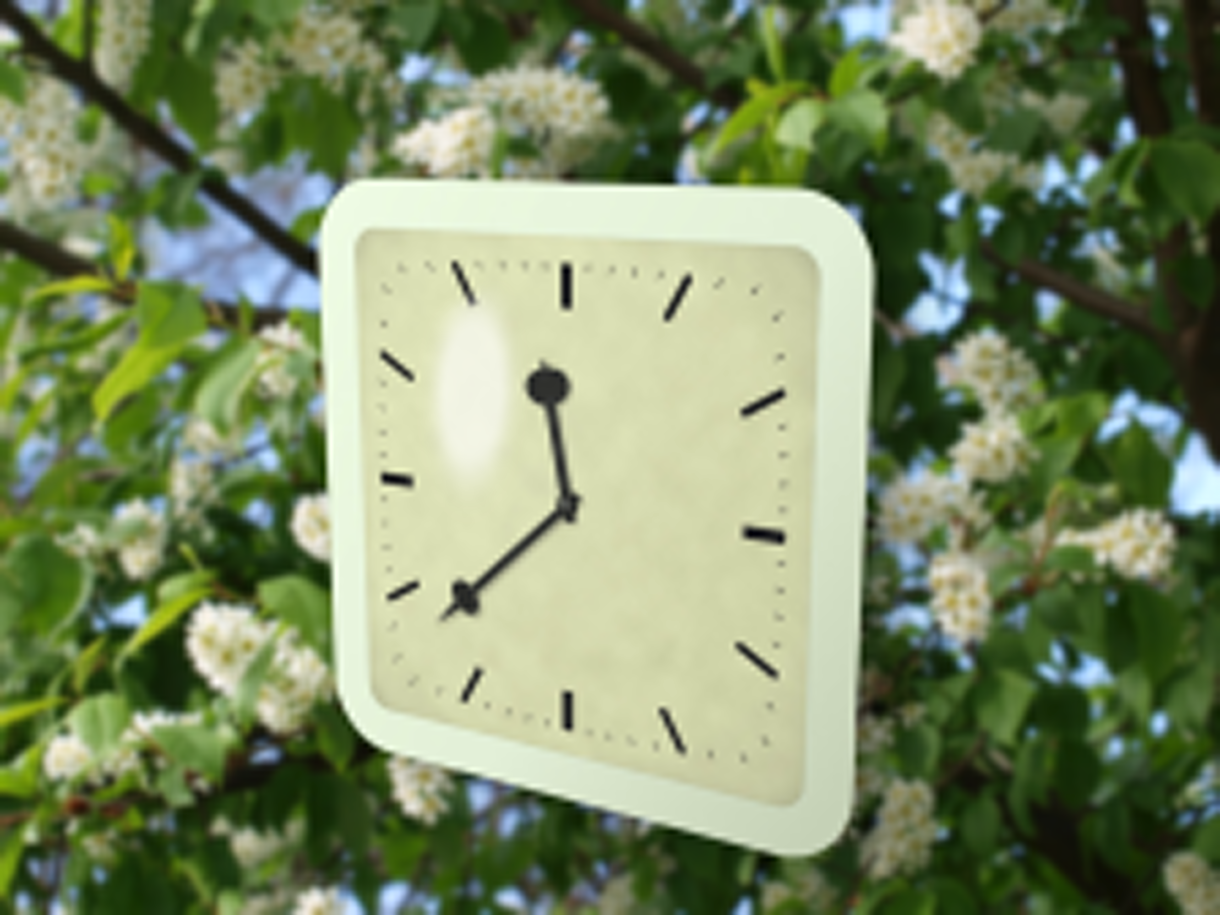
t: h=11 m=38
